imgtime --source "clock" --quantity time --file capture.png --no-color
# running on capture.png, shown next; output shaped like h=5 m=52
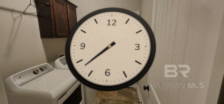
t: h=7 m=38
